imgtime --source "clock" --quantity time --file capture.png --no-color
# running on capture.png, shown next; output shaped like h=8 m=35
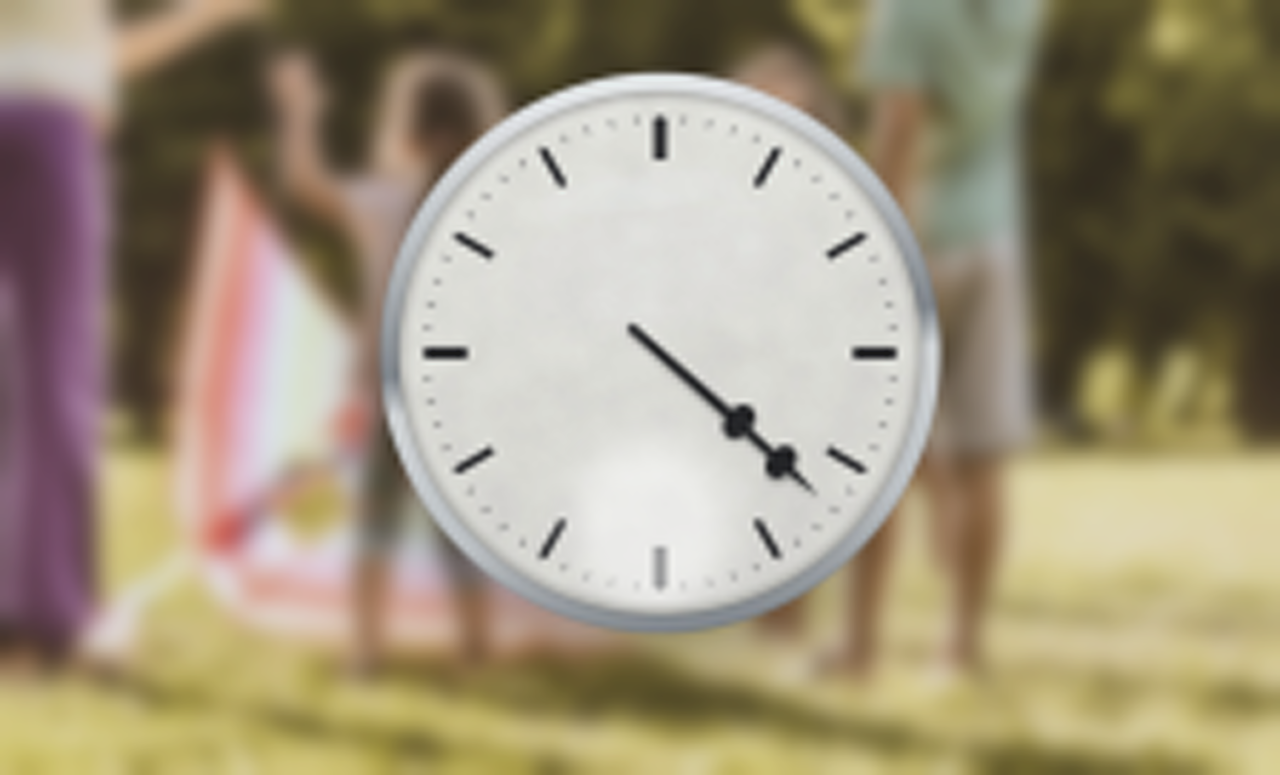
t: h=4 m=22
